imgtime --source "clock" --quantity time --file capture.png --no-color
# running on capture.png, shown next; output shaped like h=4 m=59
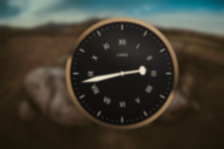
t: h=2 m=43
